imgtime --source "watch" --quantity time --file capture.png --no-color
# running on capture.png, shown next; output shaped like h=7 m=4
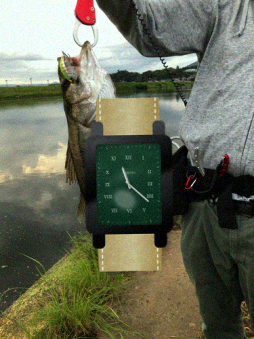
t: h=11 m=22
